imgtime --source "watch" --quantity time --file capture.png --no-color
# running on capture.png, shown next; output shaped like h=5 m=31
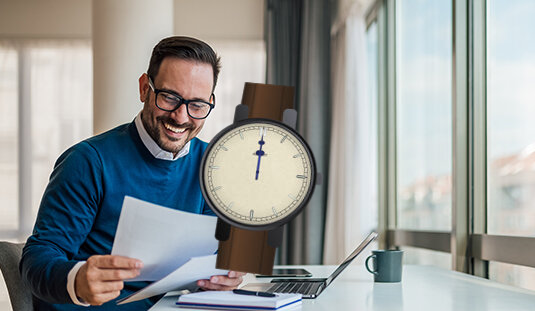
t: h=12 m=0
